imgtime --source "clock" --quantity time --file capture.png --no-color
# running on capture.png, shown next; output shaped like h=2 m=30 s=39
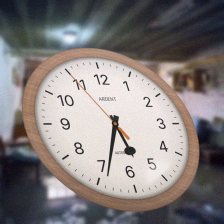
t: h=5 m=33 s=55
